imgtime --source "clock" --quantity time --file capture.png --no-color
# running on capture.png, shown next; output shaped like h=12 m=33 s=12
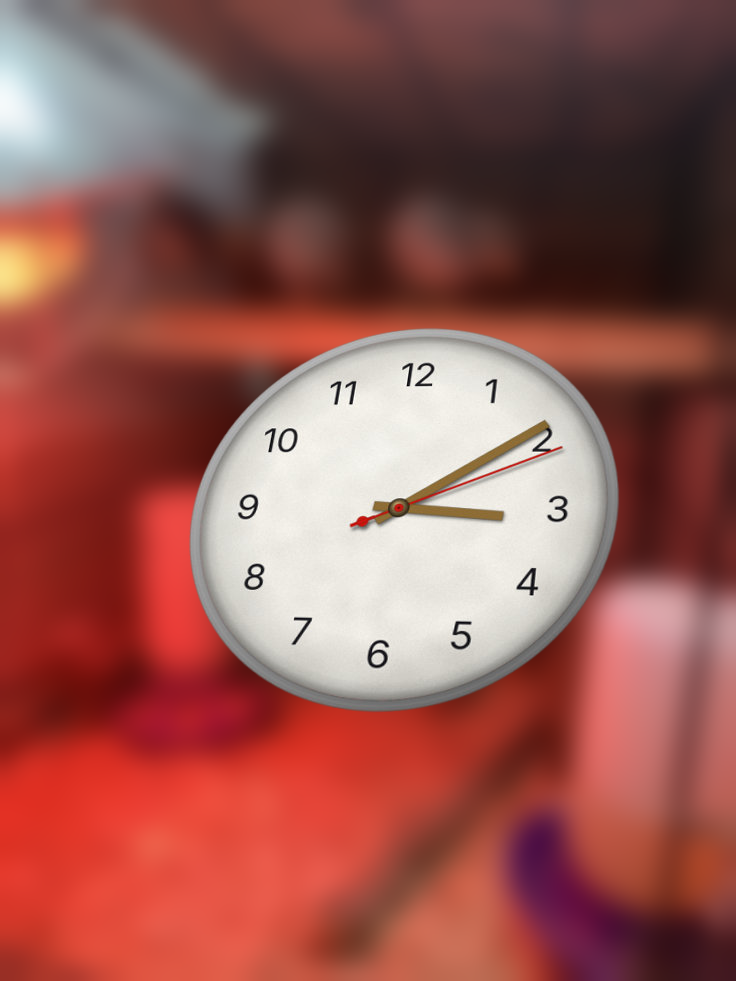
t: h=3 m=9 s=11
